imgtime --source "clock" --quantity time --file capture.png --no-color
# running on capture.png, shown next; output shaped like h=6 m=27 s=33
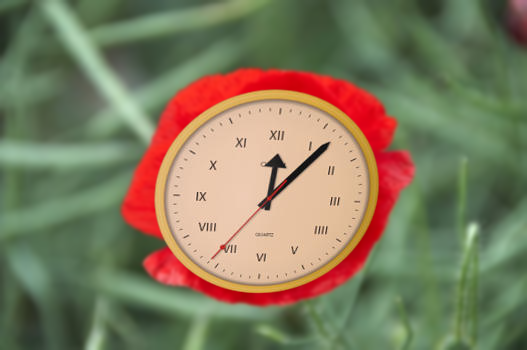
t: h=12 m=6 s=36
